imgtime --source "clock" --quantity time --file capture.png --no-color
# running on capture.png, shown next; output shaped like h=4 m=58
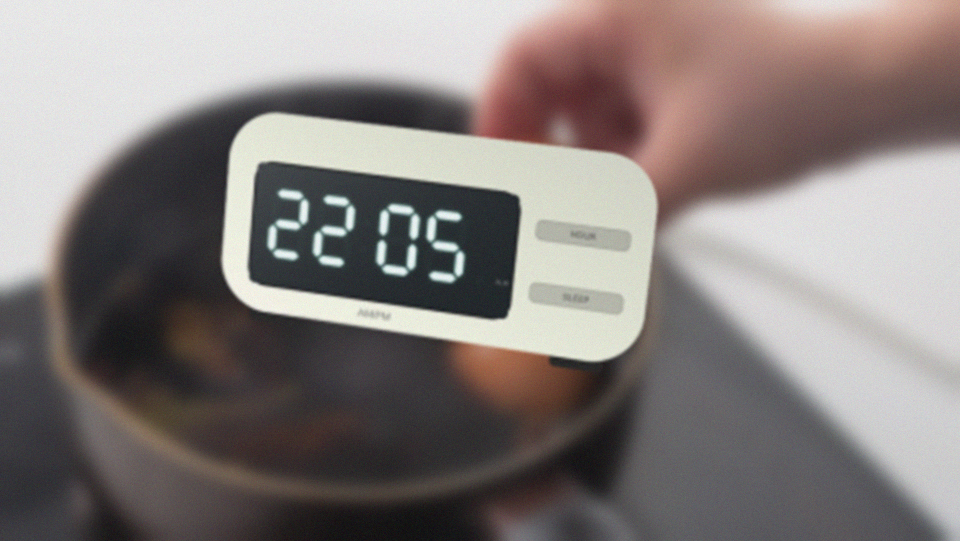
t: h=22 m=5
